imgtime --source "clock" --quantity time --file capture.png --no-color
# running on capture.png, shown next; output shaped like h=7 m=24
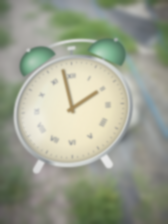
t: h=1 m=58
